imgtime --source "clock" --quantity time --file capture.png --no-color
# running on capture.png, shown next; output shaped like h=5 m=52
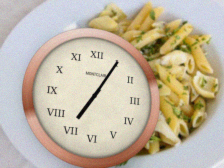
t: h=7 m=5
